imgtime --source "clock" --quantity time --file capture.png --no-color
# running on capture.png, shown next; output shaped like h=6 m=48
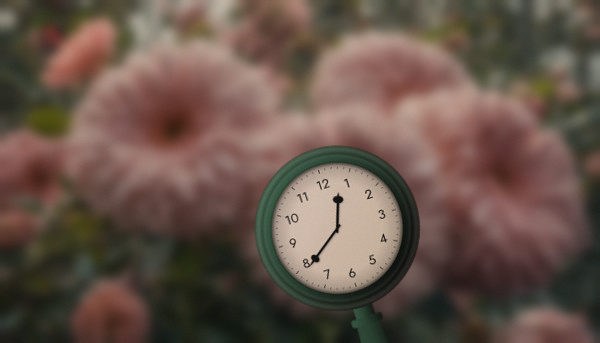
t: h=12 m=39
